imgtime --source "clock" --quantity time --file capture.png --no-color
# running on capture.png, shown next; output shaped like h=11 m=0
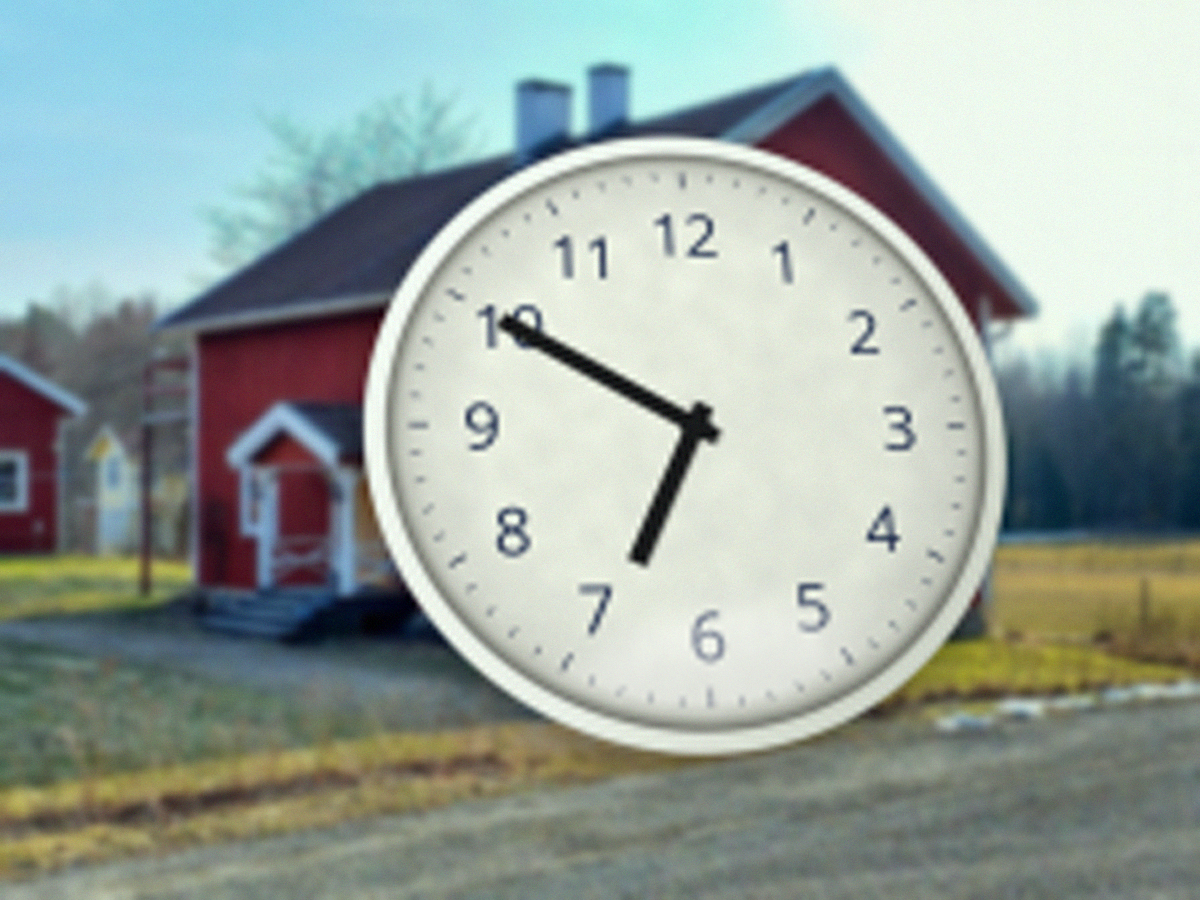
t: h=6 m=50
